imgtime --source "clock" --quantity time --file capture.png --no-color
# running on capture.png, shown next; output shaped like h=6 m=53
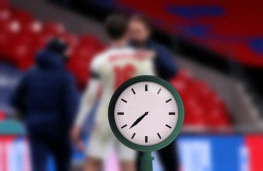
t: h=7 m=38
